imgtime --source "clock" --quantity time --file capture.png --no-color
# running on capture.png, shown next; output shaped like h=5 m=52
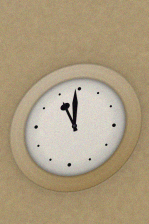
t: h=10 m=59
